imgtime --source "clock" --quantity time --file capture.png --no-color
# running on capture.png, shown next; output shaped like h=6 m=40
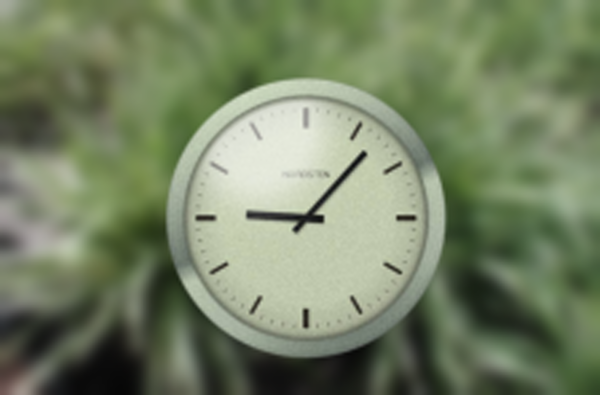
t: h=9 m=7
